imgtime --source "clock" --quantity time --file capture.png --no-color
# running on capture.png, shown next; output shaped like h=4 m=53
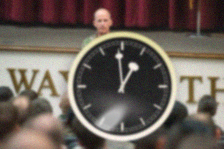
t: h=12 m=59
